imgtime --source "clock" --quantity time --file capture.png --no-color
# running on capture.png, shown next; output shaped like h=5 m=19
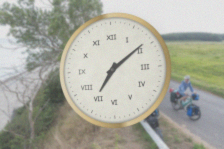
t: h=7 m=9
